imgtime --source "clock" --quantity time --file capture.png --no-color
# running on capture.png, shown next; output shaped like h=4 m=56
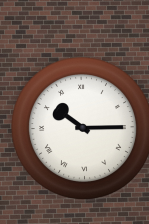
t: h=10 m=15
